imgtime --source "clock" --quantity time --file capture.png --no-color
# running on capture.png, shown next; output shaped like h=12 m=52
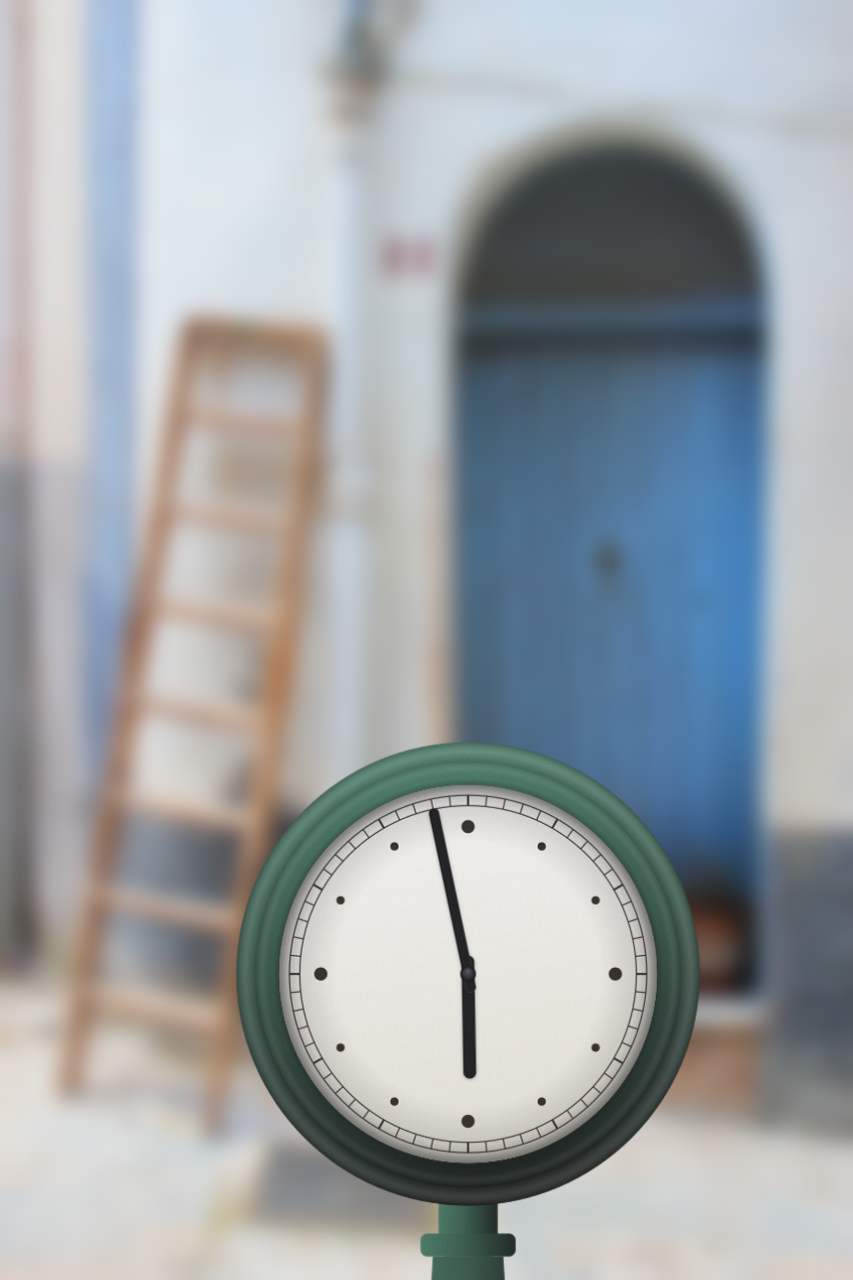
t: h=5 m=58
